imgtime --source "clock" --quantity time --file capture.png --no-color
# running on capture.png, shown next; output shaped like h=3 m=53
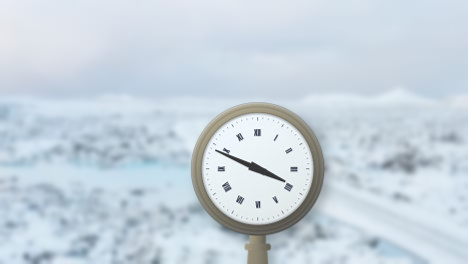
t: h=3 m=49
